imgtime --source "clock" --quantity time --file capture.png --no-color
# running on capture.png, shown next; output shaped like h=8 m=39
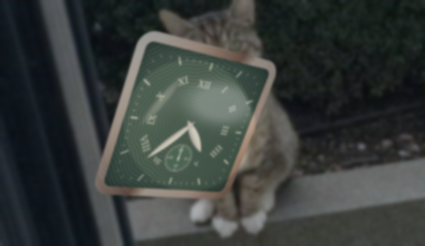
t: h=4 m=37
